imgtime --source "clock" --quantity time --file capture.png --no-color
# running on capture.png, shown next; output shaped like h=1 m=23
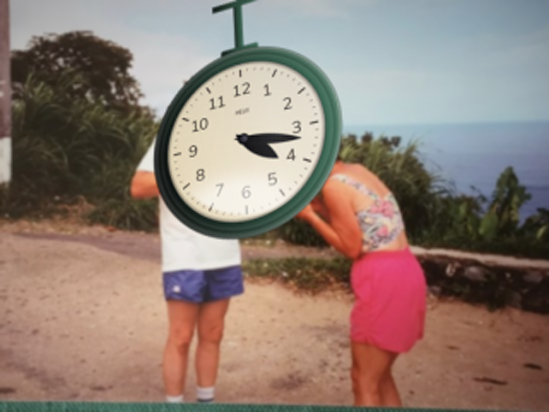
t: h=4 m=17
